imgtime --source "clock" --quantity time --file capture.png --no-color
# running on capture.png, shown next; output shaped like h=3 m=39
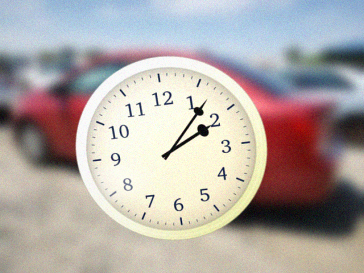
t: h=2 m=7
